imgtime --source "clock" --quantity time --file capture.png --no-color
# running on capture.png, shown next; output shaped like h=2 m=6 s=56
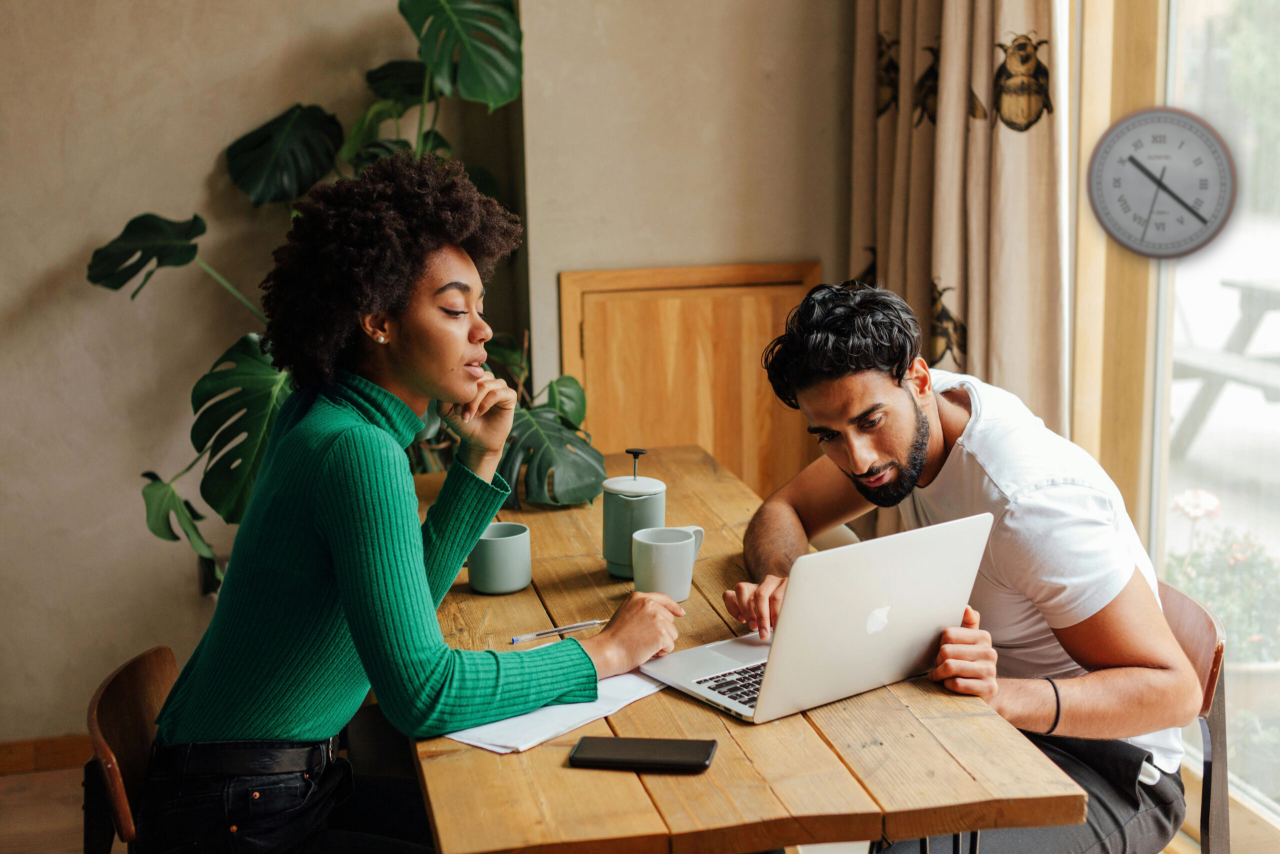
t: h=10 m=21 s=33
